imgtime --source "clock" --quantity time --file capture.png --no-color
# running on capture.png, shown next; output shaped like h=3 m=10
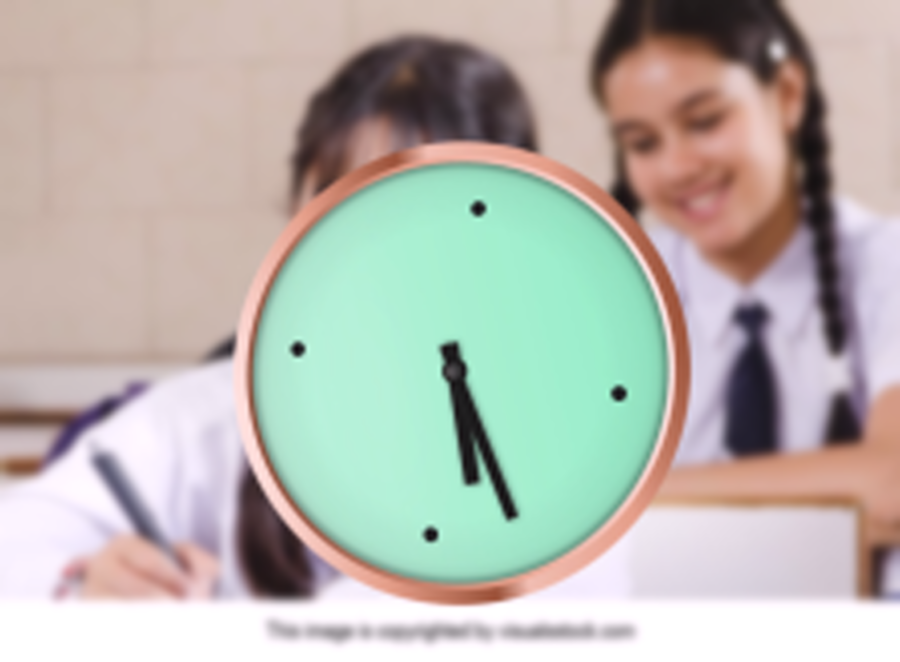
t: h=5 m=25
